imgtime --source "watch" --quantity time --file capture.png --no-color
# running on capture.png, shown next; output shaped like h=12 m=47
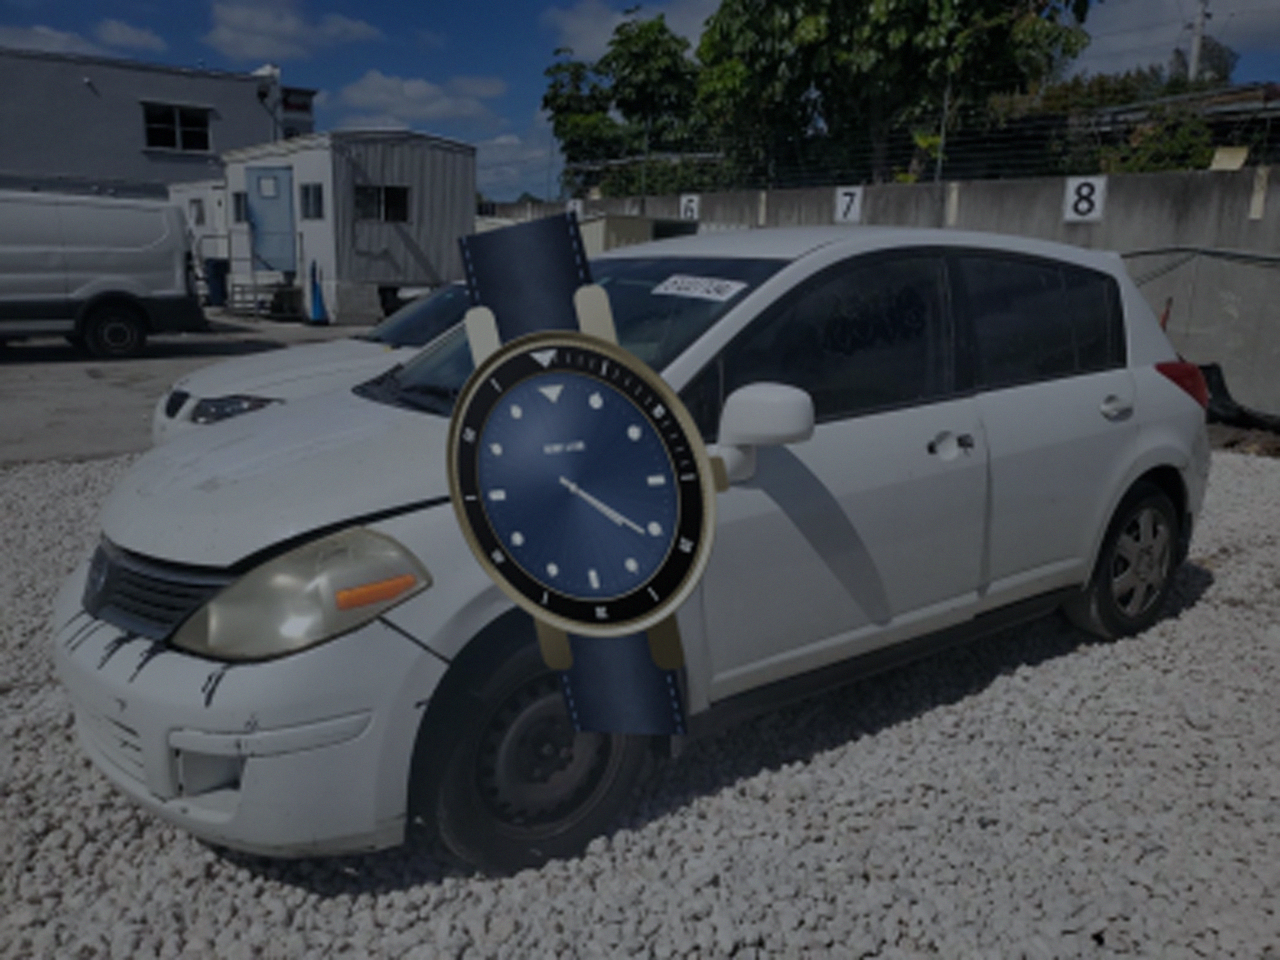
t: h=4 m=21
